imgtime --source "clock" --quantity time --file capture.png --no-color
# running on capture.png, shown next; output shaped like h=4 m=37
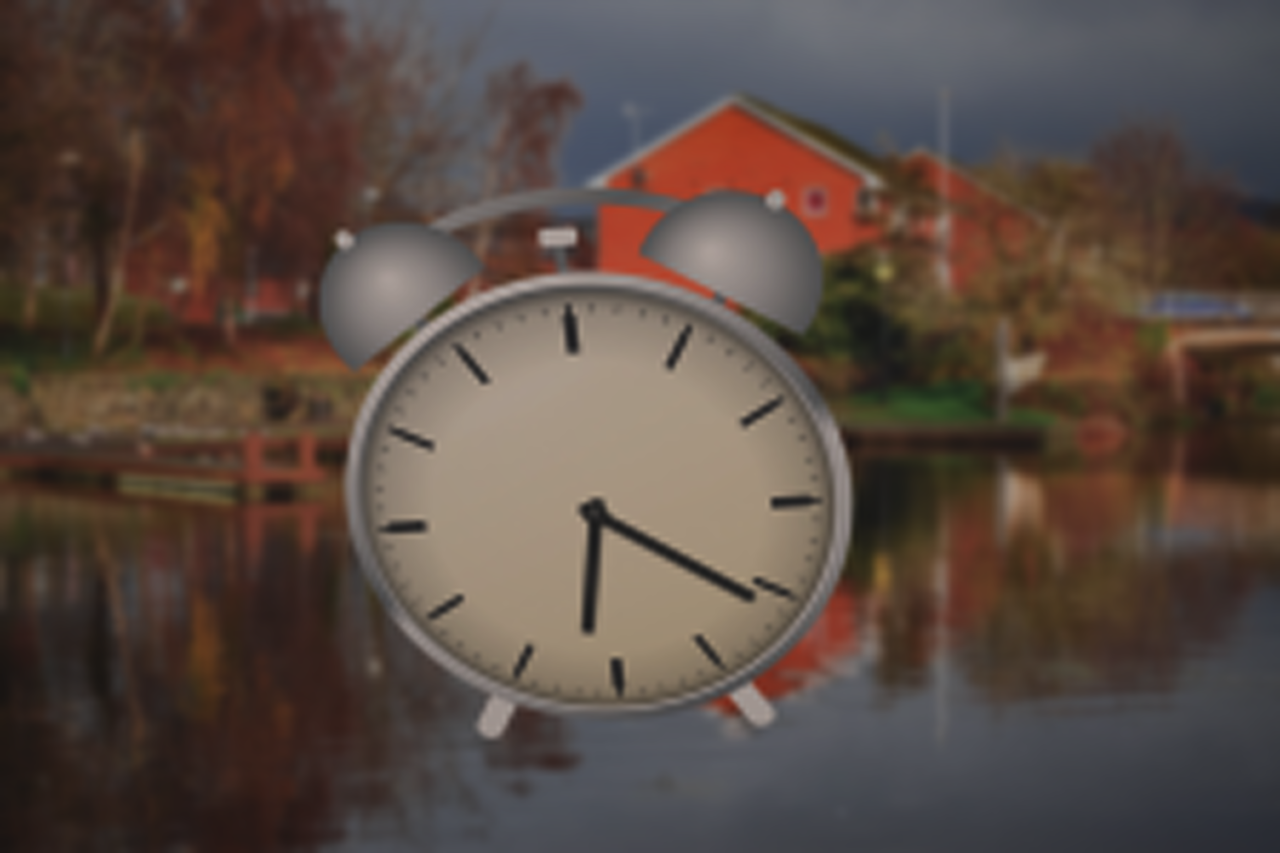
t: h=6 m=21
